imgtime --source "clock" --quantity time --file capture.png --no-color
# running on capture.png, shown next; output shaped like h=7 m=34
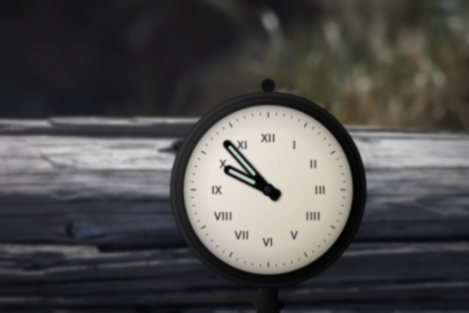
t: h=9 m=53
